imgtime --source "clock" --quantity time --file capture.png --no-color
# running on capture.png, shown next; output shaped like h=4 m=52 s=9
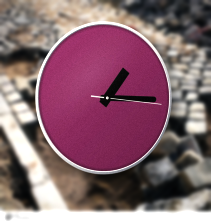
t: h=1 m=15 s=16
